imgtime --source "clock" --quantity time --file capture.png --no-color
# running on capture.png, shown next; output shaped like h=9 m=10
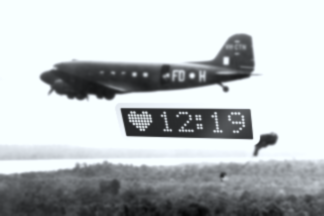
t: h=12 m=19
